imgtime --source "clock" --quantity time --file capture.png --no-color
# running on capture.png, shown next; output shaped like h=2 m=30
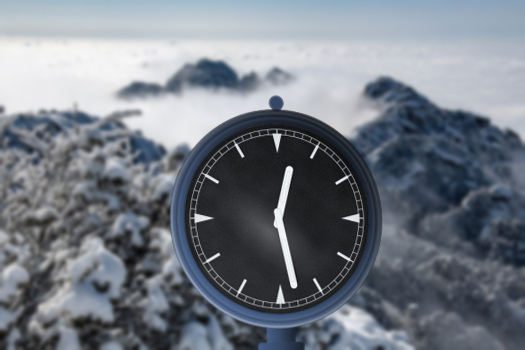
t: h=12 m=28
